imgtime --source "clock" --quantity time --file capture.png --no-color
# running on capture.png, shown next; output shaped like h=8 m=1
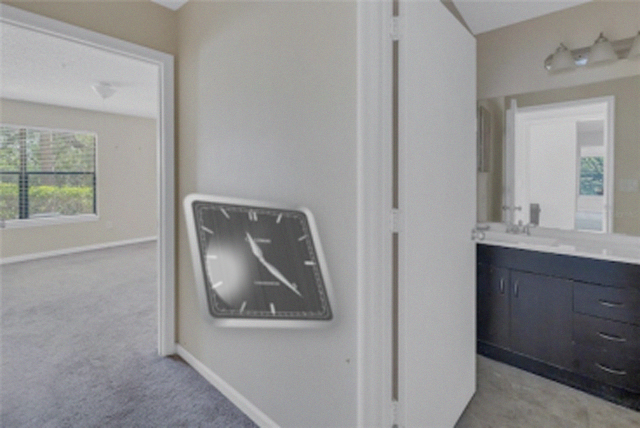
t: h=11 m=23
